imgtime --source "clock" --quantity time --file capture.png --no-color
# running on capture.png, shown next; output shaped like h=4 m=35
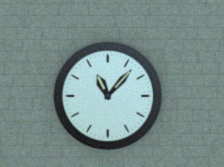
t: h=11 m=7
